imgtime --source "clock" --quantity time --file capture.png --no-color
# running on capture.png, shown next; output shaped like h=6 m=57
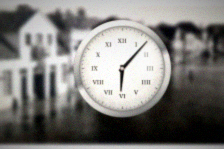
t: h=6 m=7
